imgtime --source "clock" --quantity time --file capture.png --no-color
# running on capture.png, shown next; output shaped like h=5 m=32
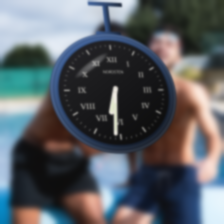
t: h=6 m=31
